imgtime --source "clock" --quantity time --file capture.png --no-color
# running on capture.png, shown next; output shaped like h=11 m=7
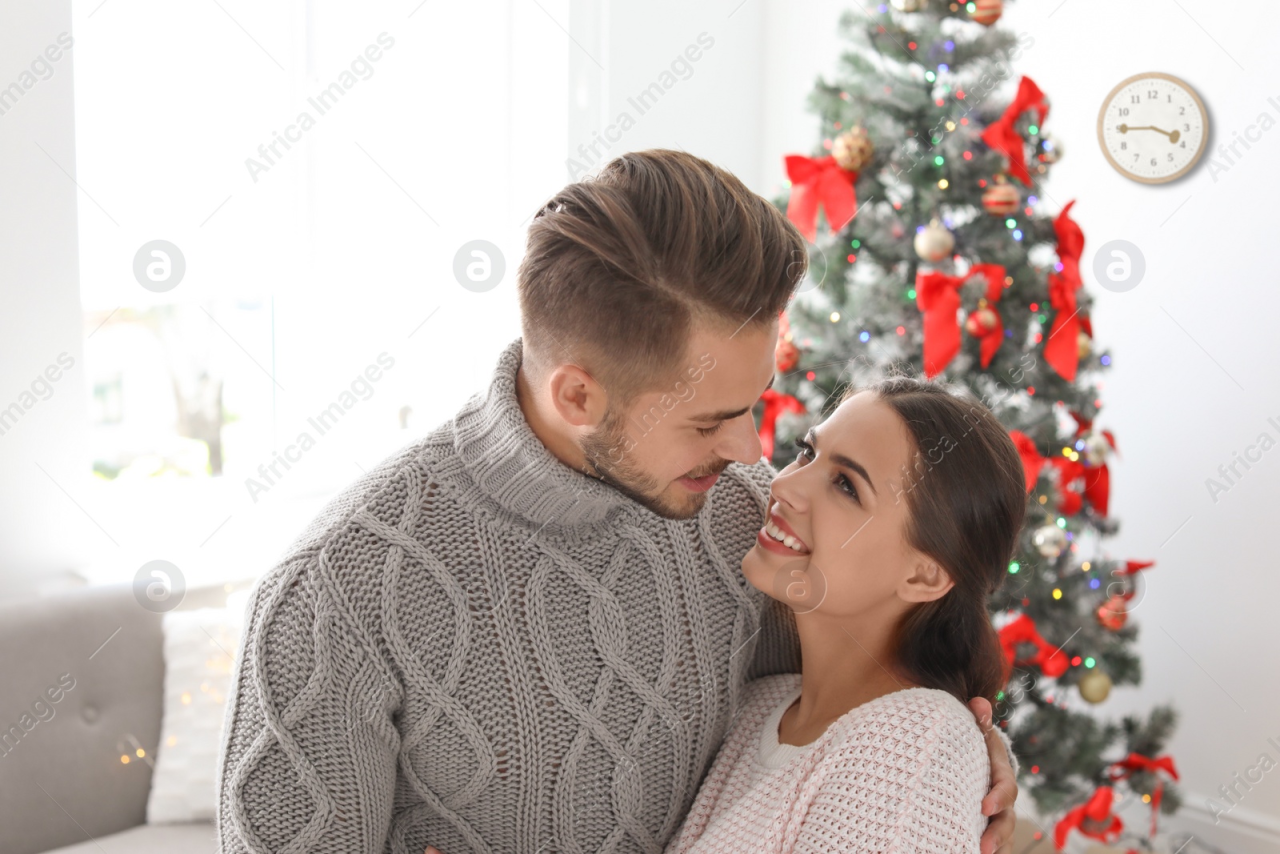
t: h=3 m=45
